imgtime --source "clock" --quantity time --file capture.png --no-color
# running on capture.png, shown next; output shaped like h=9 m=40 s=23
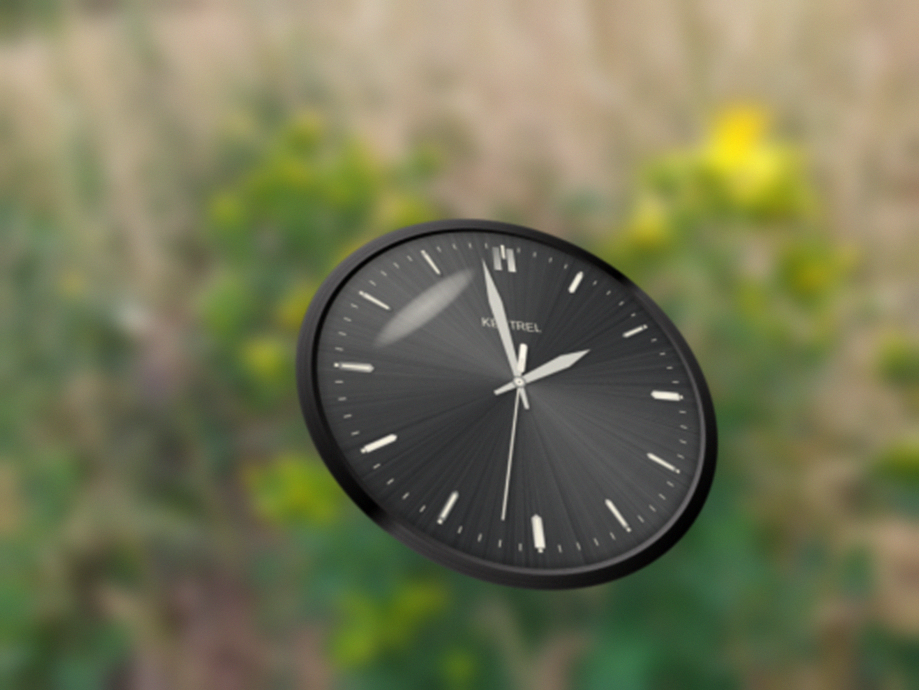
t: h=1 m=58 s=32
